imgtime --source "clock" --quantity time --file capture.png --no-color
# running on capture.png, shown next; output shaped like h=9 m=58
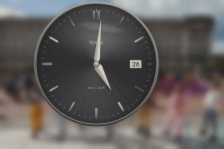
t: h=5 m=1
